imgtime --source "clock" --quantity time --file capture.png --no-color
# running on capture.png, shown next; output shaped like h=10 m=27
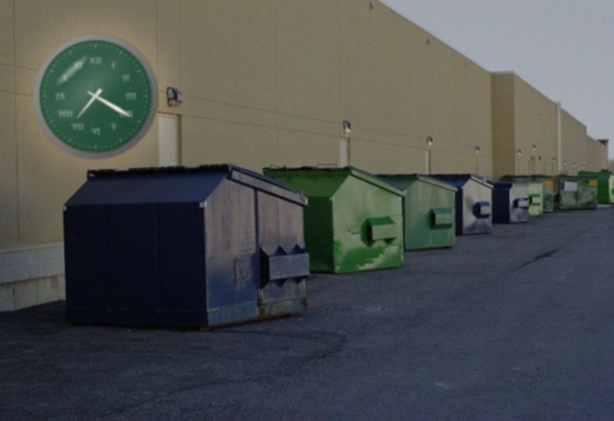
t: h=7 m=20
